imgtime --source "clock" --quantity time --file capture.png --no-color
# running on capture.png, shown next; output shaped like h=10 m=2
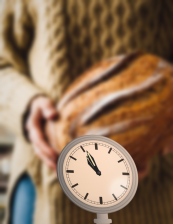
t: h=10 m=56
